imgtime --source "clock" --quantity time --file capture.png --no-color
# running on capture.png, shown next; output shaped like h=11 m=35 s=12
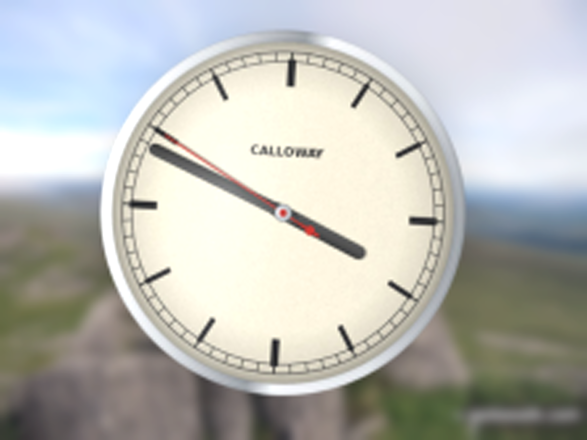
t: h=3 m=48 s=50
